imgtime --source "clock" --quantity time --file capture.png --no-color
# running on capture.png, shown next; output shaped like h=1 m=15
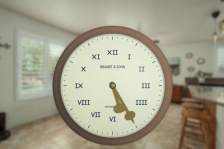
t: h=5 m=25
